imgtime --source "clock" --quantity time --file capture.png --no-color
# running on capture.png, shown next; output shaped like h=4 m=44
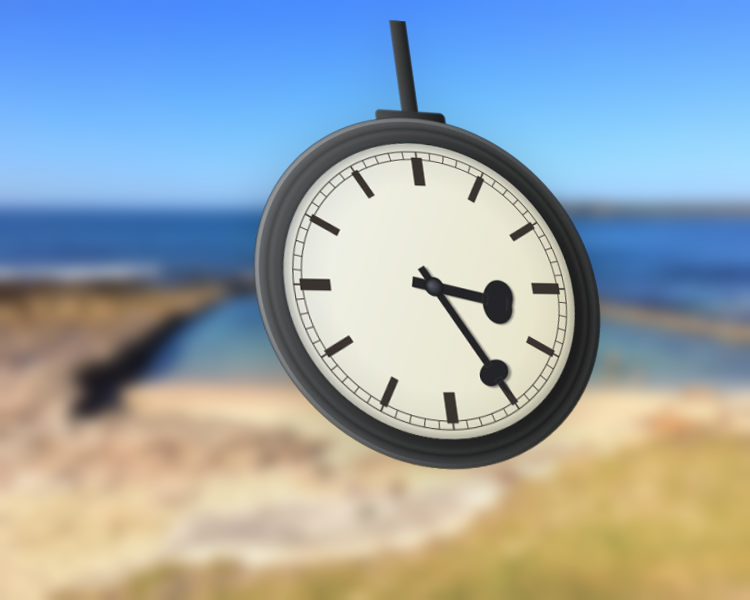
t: h=3 m=25
